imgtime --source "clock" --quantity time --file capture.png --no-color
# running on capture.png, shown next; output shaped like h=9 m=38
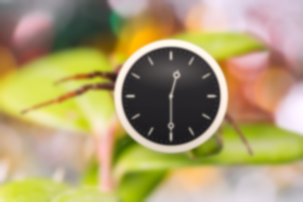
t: h=12 m=30
